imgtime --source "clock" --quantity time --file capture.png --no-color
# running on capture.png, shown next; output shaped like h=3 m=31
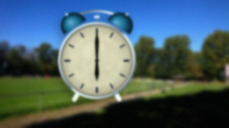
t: h=6 m=0
